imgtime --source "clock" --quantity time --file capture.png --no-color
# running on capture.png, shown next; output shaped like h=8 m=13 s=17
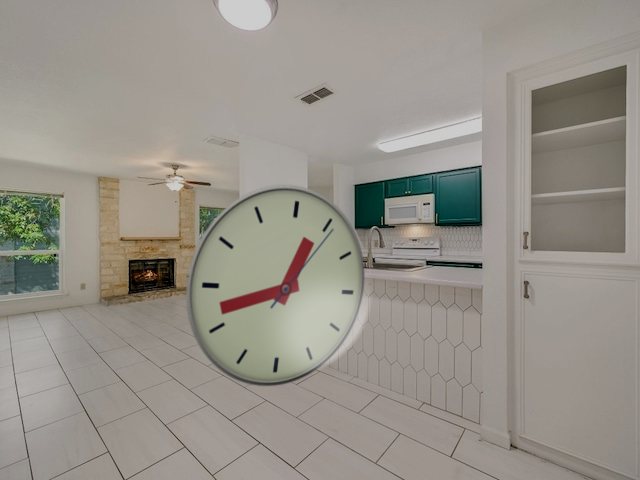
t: h=12 m=42 s=6
